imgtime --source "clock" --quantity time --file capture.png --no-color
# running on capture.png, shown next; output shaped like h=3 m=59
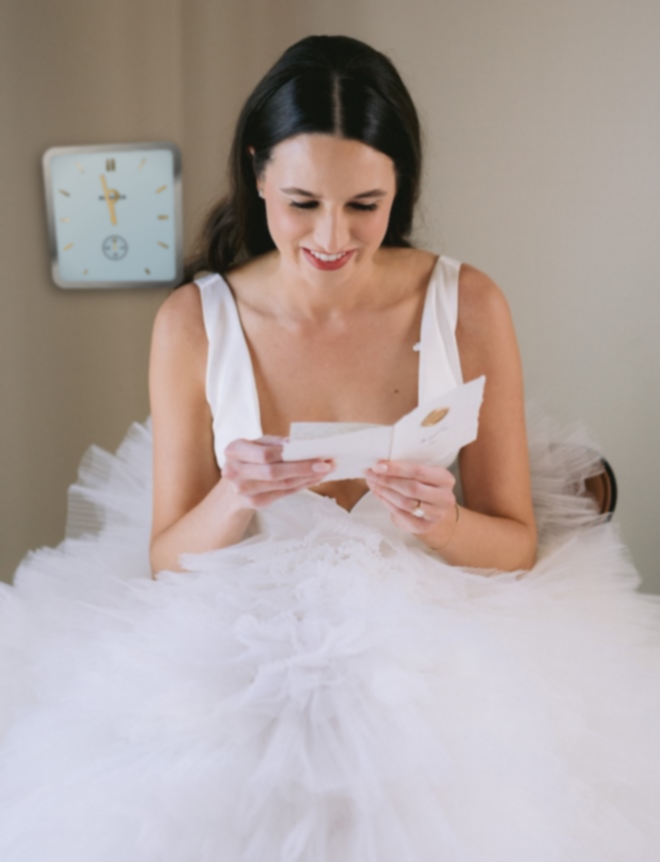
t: h=11 m=58
